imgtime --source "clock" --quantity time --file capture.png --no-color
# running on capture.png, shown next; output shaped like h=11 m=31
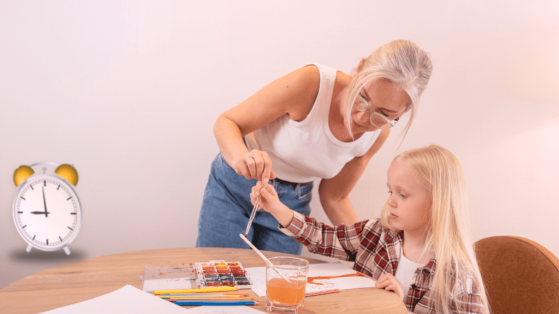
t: h=8 m=59
